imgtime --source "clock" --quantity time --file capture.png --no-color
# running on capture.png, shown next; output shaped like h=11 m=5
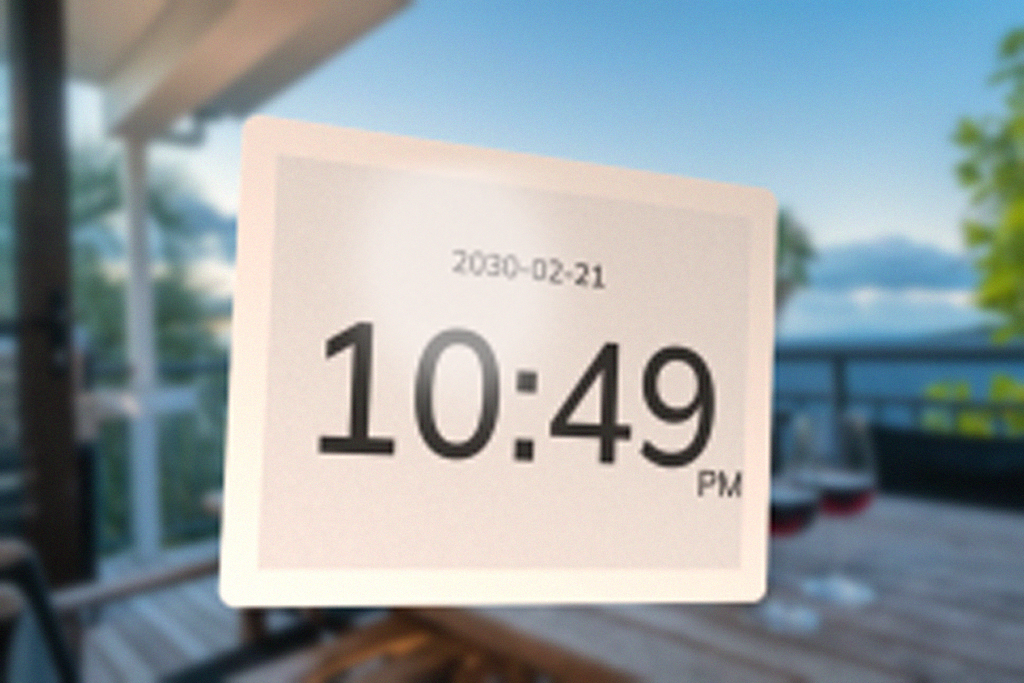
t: h=10 m=49
